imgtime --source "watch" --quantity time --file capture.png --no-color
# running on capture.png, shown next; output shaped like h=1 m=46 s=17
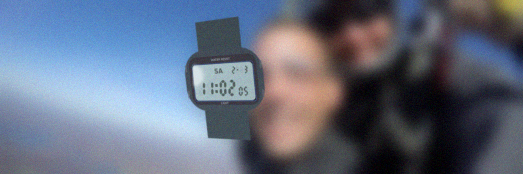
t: h=11 m=2 s=5
